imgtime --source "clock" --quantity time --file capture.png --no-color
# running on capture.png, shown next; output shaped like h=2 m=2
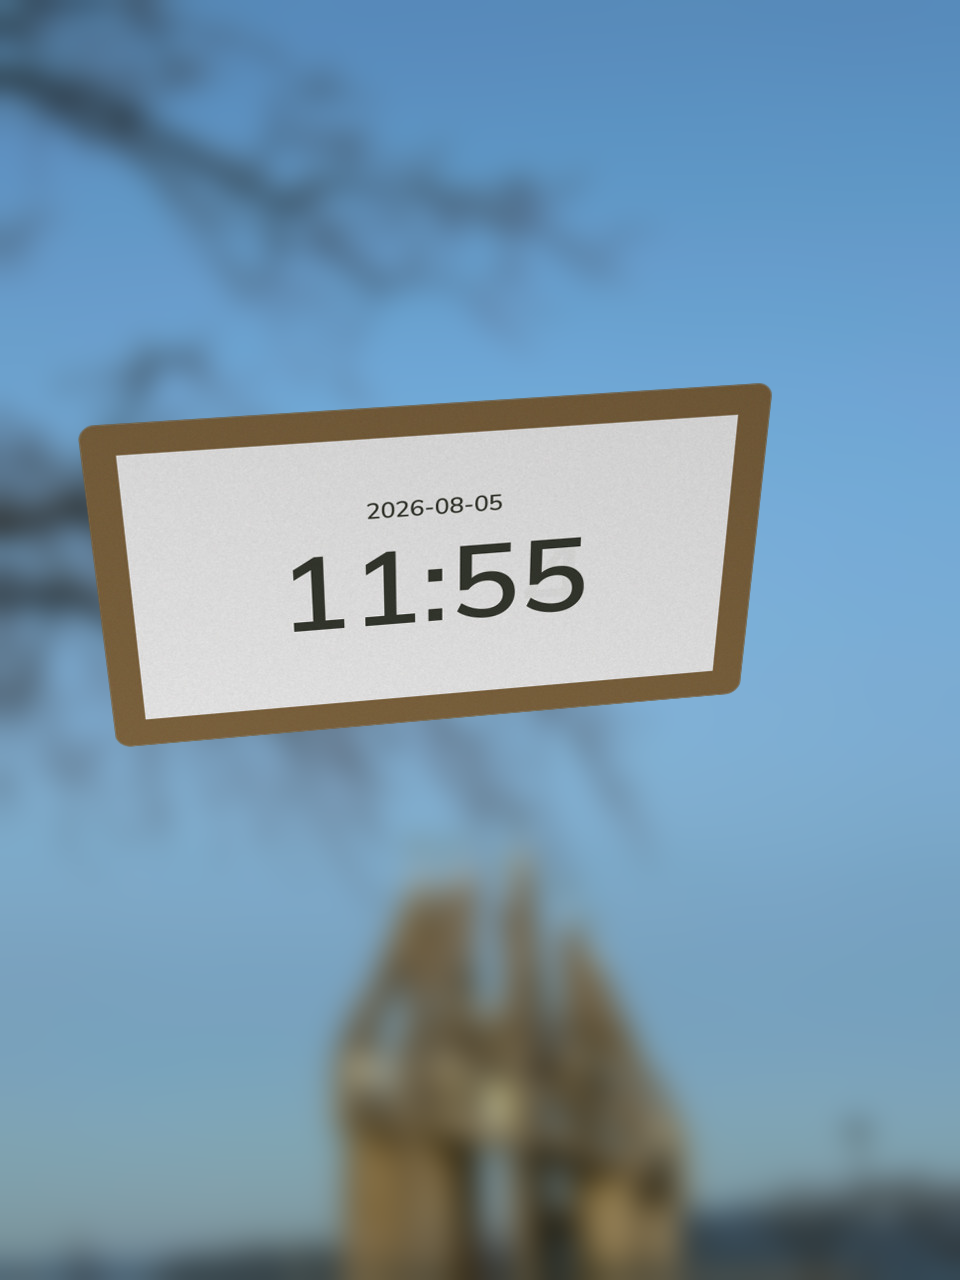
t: h=11 m=55
